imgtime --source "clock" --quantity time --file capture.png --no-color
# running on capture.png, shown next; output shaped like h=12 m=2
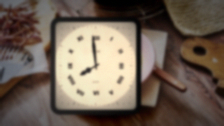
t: h=7 m=59
